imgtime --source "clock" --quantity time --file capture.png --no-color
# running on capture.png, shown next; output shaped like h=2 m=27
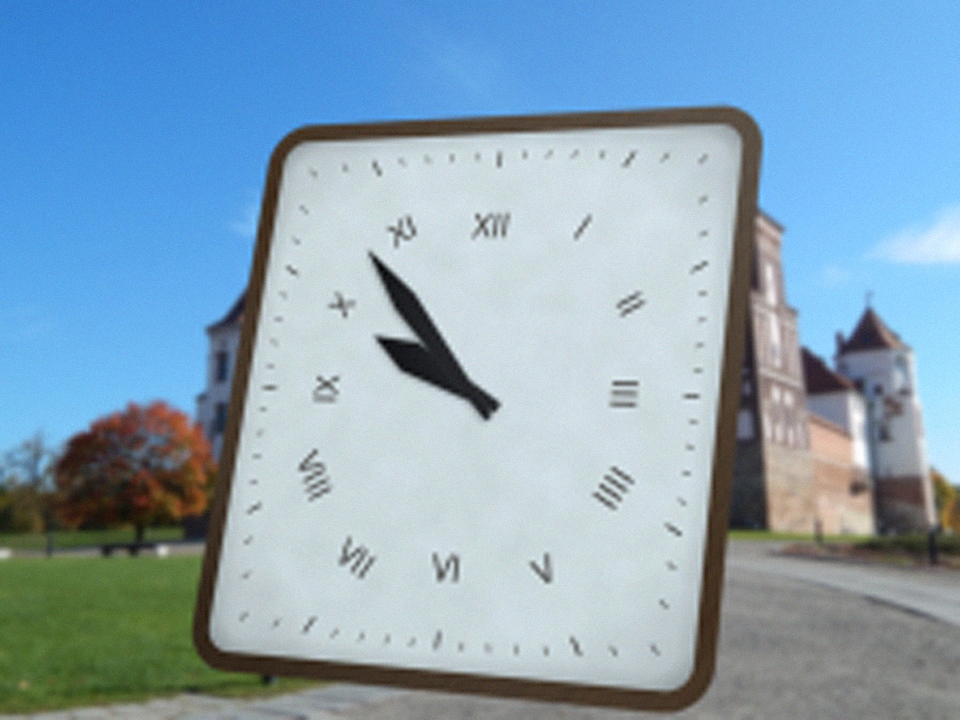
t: h=9 m=53
